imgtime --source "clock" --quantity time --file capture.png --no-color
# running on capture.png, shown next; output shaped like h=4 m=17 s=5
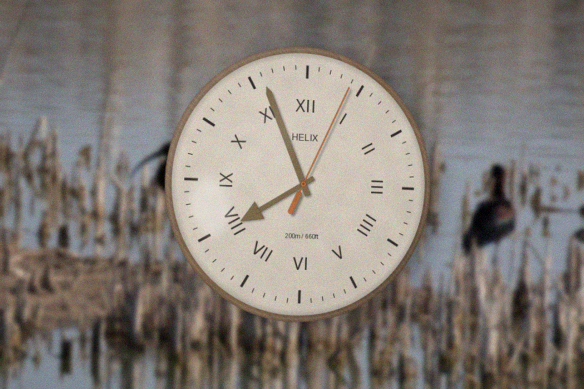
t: h=7 m=56 s=4
